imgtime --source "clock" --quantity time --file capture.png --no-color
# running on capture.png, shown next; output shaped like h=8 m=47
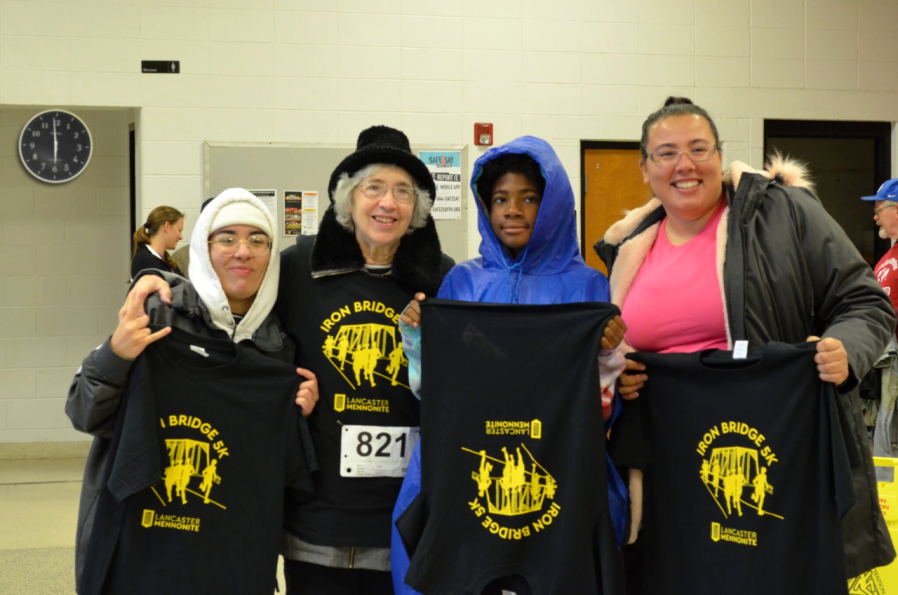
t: h=5 m=59
